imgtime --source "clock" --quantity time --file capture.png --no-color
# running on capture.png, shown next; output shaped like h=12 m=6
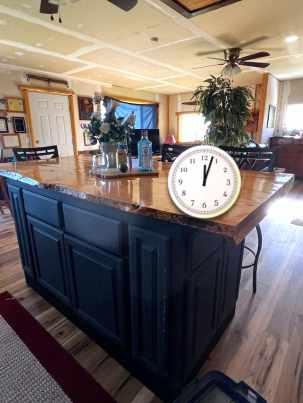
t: h=12 m=3
